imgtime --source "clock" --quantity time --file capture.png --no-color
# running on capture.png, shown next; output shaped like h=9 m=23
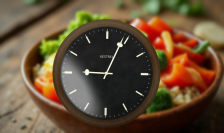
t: h=9 m=4
